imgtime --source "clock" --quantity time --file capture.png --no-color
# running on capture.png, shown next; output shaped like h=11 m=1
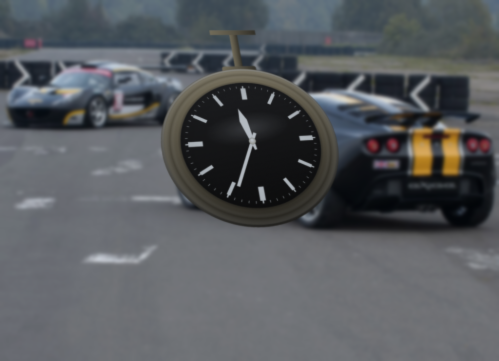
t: h=11 m=34
